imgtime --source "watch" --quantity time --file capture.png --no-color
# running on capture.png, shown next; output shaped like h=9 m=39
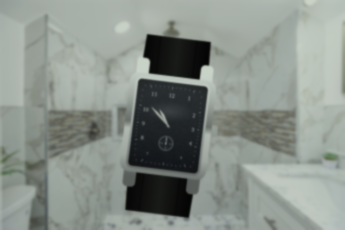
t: h=10 m=52
